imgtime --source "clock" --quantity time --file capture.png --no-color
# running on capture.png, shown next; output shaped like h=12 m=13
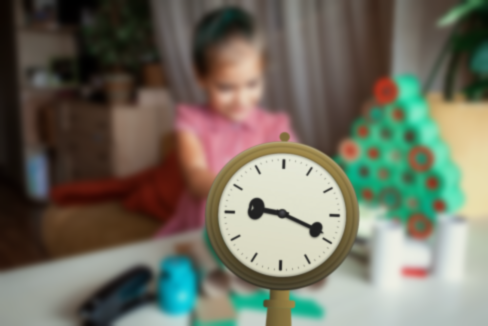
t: h=9 m=19
